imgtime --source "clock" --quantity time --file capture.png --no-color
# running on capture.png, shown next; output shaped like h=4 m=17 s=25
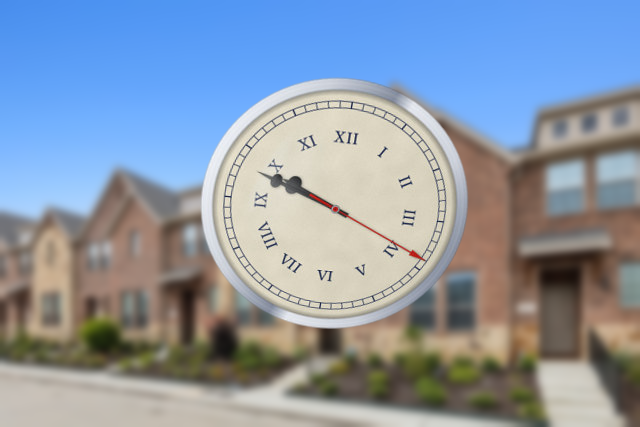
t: h=9 m=48 s=19
